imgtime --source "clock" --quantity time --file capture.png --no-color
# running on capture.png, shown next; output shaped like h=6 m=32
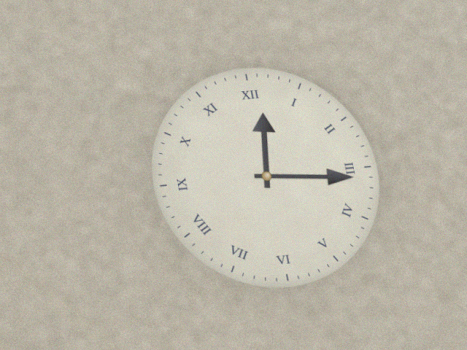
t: h=12 m=16
